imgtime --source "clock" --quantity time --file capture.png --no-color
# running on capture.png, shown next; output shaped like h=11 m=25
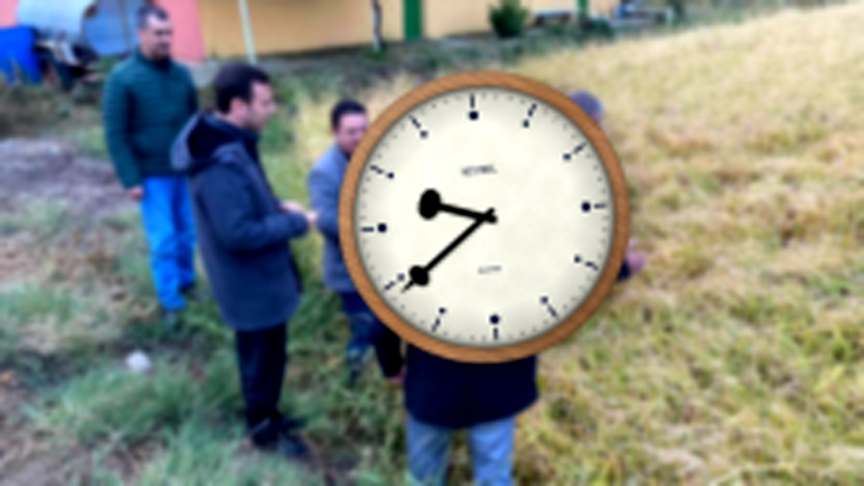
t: h=9 m=39
